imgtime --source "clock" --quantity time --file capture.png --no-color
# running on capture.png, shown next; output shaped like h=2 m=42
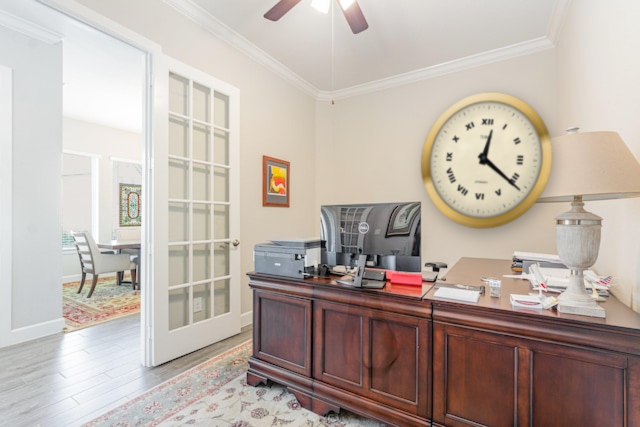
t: h=12 m=21
